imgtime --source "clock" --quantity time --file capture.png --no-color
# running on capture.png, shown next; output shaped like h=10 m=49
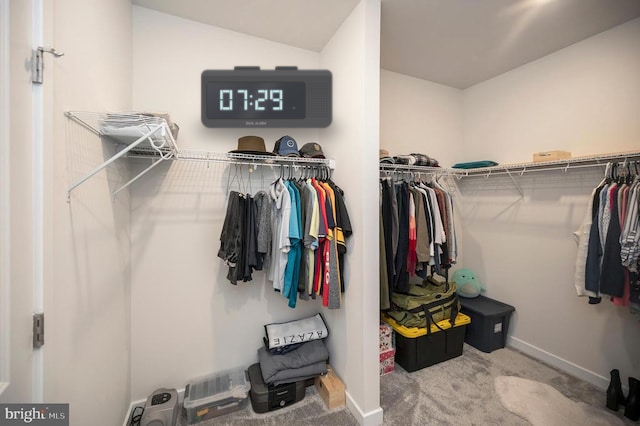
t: h=7 m=29
